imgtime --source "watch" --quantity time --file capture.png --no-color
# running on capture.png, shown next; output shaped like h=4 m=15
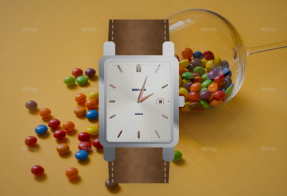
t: h=2 m=3
